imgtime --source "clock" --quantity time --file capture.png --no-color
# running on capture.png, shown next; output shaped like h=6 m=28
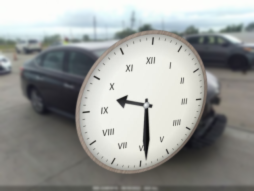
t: h=9 m=29
